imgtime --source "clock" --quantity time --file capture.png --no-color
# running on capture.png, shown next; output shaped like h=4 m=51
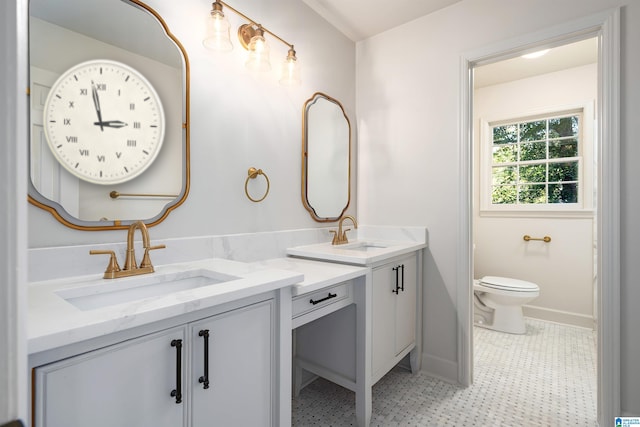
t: h=2 m=58
